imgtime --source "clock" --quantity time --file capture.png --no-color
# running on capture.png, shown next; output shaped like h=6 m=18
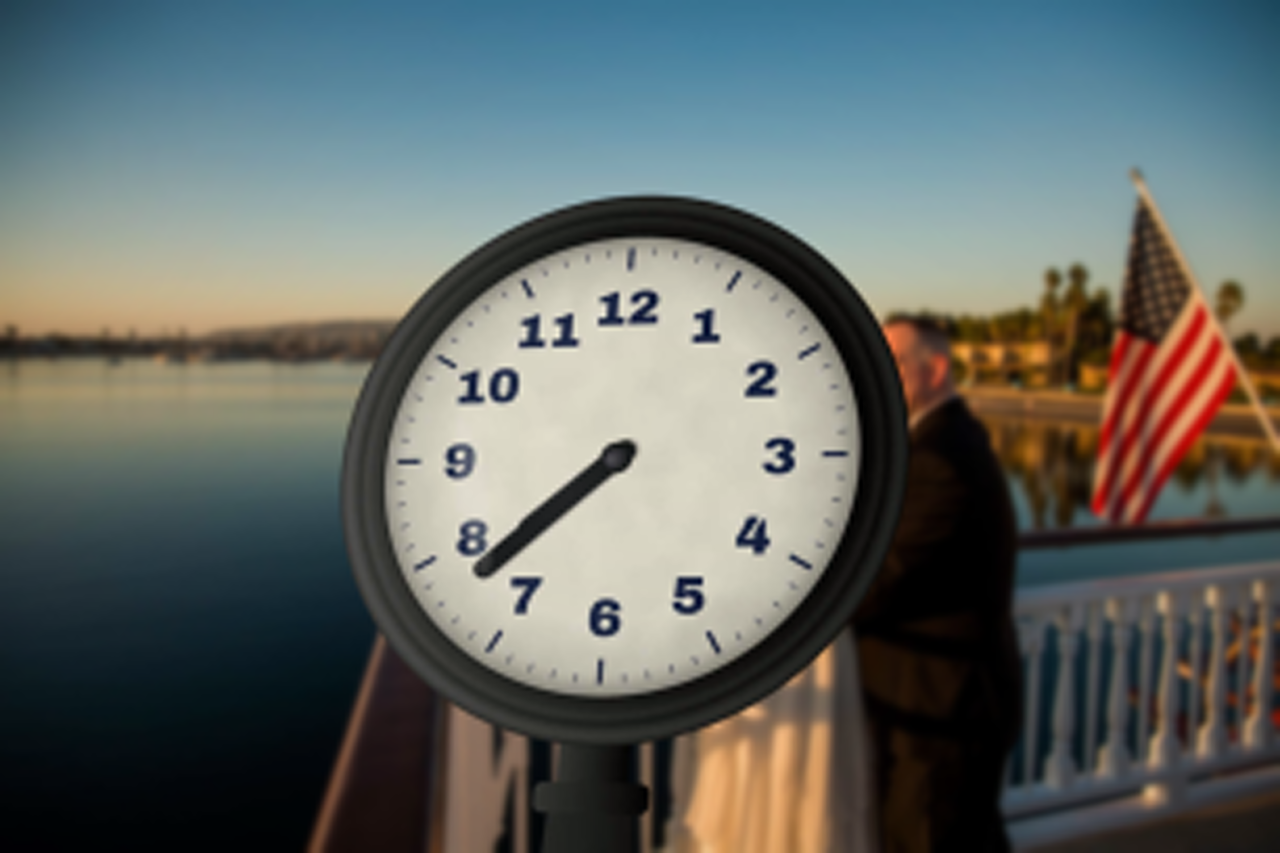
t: h=7 m=38
